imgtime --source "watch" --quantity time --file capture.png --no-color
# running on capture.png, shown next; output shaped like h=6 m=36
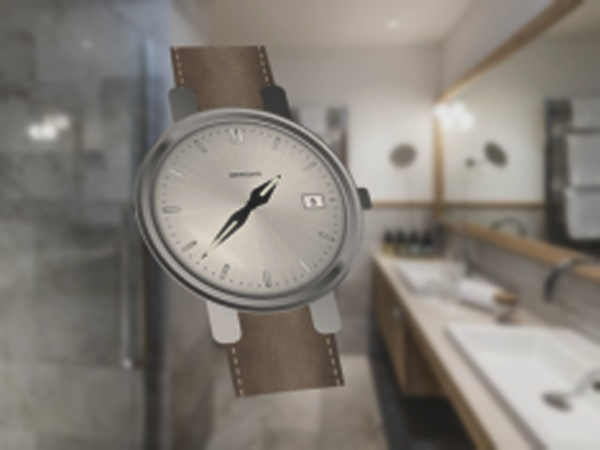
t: h=1 m=38
